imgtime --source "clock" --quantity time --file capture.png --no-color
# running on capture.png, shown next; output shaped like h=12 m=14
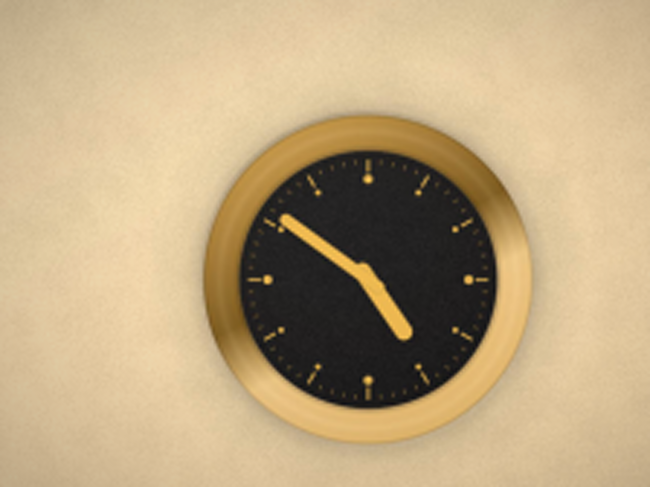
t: h=4 m=51
